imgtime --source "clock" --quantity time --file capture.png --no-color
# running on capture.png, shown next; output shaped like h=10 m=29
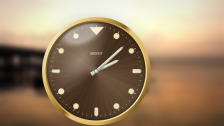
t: h=2 m=8
